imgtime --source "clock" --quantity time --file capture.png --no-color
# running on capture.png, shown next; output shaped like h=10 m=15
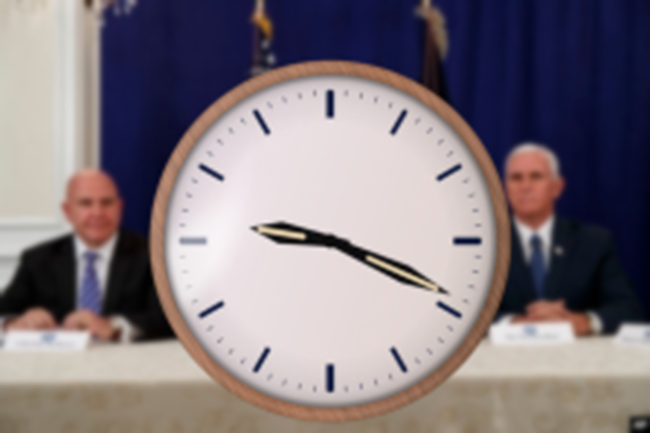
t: h=9 m=19
